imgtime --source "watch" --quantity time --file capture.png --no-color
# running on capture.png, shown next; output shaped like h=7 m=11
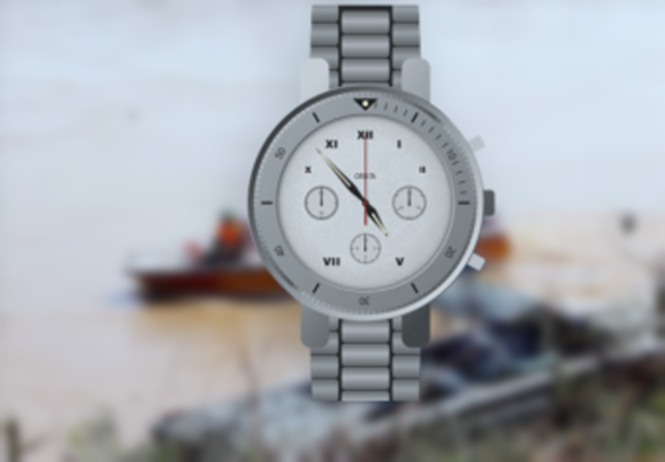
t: h=4 m=53
